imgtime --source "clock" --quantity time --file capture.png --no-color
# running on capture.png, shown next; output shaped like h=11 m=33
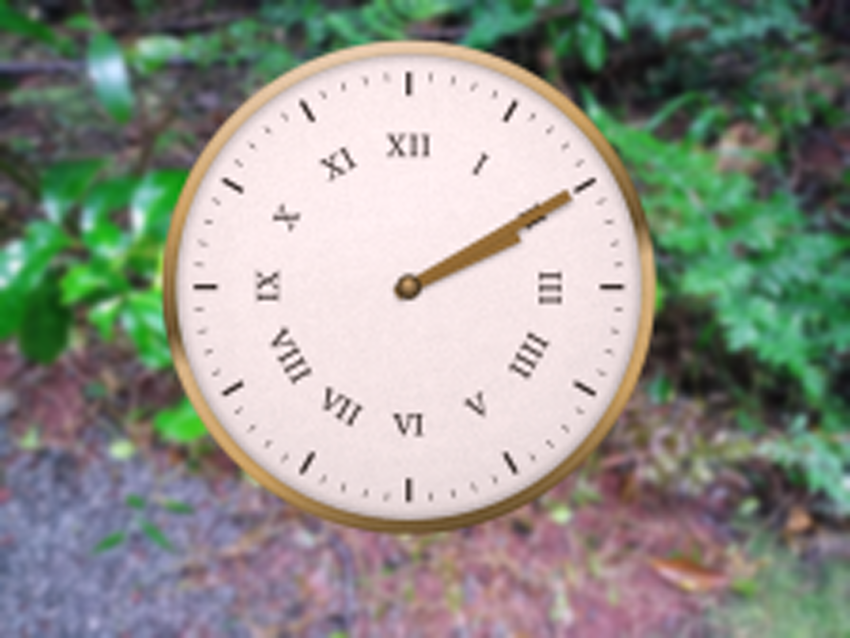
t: h=2 m=10
